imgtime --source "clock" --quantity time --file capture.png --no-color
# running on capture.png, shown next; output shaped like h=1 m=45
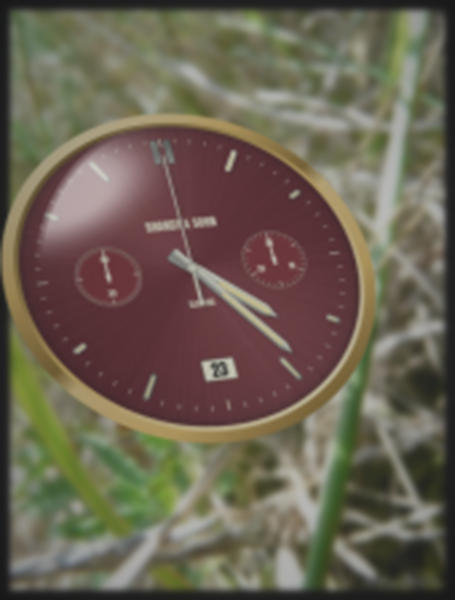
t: h=4 m=24
